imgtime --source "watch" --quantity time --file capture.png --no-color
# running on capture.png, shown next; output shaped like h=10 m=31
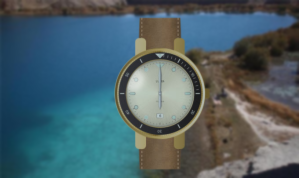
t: h=6 m=0
